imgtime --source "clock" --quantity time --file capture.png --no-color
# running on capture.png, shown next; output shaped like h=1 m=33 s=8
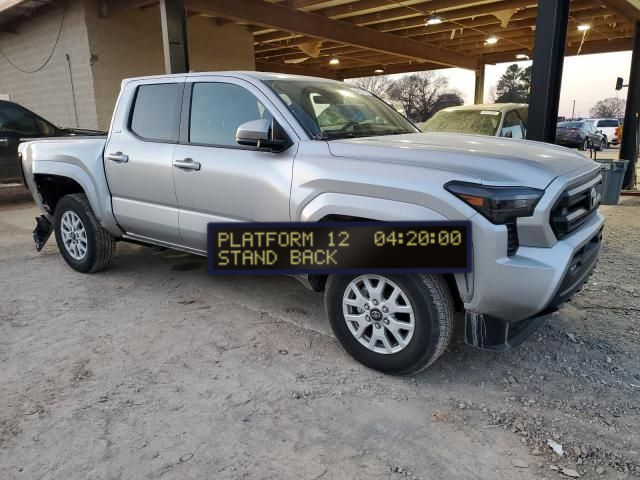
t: h=4 m=20 s=0
